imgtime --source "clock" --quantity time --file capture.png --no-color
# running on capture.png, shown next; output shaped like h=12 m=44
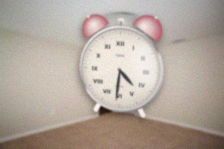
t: h=4 m=31
